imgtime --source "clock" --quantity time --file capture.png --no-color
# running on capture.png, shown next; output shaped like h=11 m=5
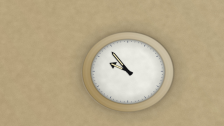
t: h=9 m=54
